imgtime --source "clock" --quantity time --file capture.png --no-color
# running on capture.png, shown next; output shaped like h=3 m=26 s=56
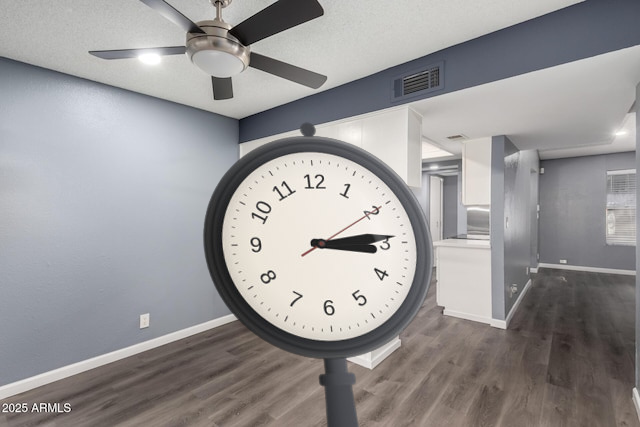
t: h=3 m=14 s=10
